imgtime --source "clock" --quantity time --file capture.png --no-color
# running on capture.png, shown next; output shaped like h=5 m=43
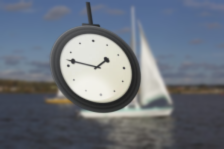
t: h=1 m=47
